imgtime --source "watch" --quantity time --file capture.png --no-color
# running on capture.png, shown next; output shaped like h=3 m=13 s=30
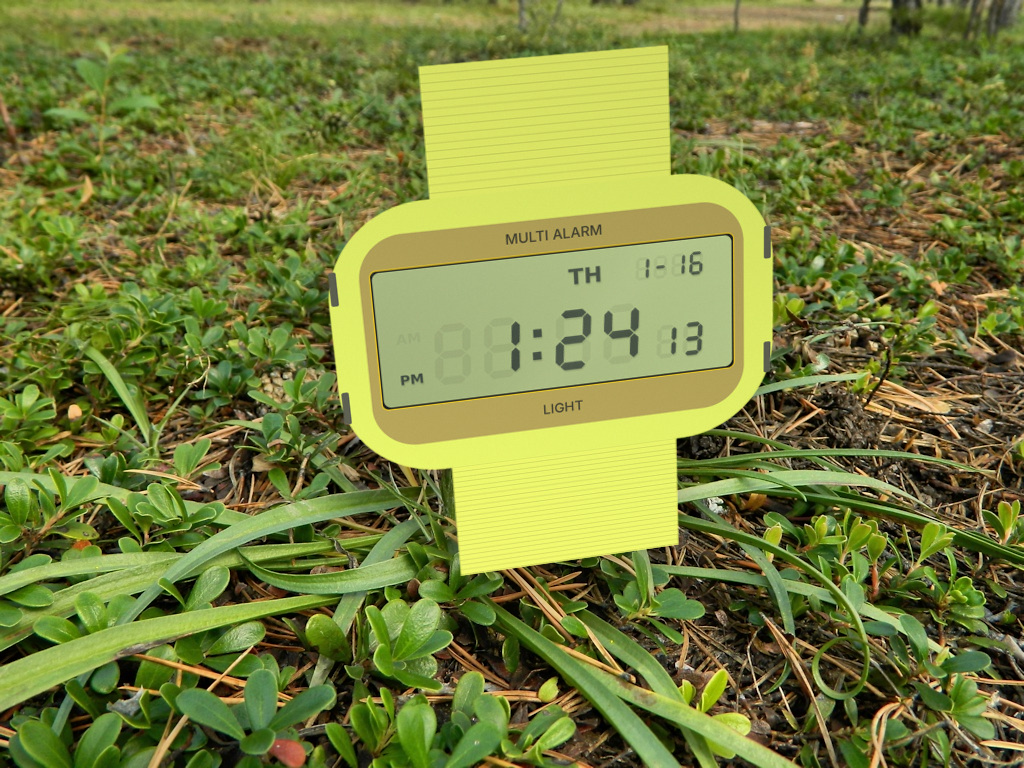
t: h=1 m=24 s=13
